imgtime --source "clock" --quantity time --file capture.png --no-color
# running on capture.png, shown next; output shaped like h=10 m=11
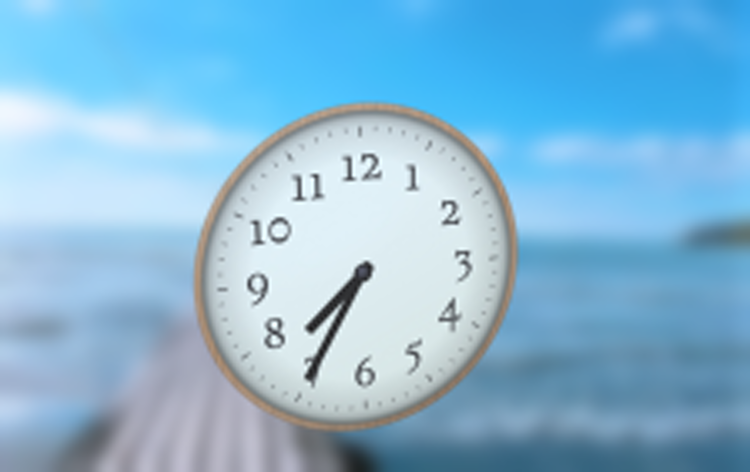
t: h=7 m=35
